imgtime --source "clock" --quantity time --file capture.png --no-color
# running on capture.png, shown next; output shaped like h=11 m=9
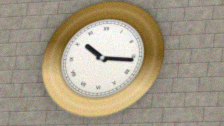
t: h=10 m=16
